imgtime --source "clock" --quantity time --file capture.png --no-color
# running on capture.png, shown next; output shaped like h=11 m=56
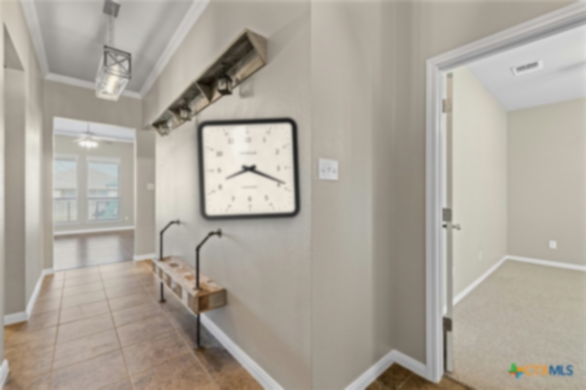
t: h=8 m=19
